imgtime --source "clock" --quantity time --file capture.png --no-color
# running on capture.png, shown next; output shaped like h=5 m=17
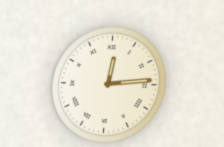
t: h=12 m=14
